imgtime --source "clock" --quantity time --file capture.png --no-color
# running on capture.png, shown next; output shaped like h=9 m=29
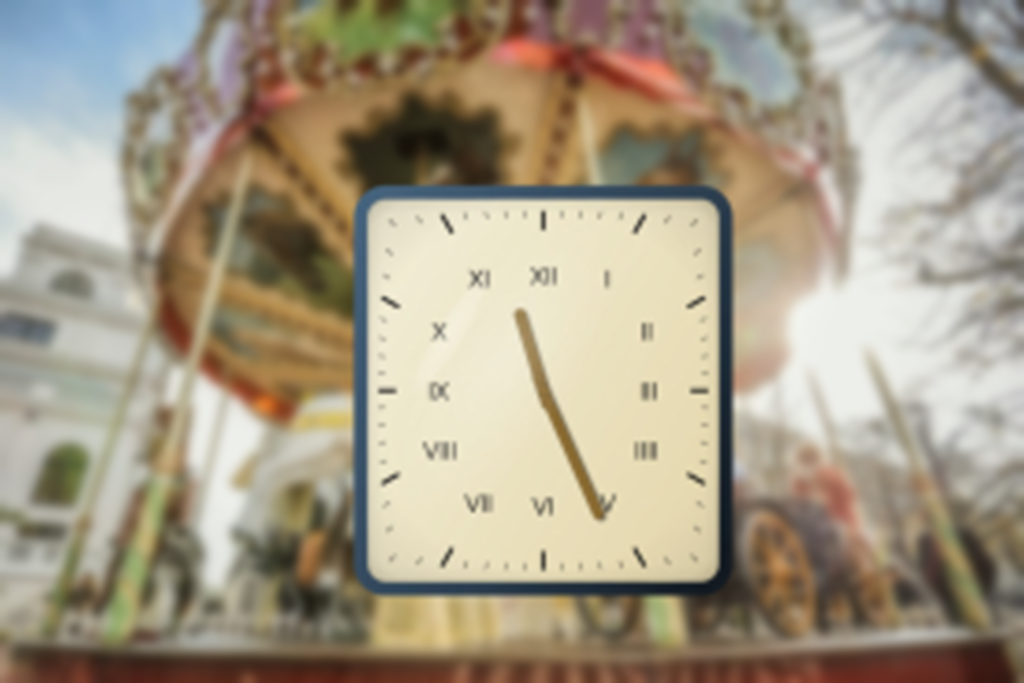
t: h=11 m=26
